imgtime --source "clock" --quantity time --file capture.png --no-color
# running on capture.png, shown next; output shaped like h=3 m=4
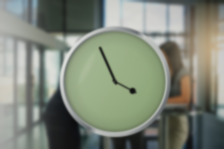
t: h=3 m=56
